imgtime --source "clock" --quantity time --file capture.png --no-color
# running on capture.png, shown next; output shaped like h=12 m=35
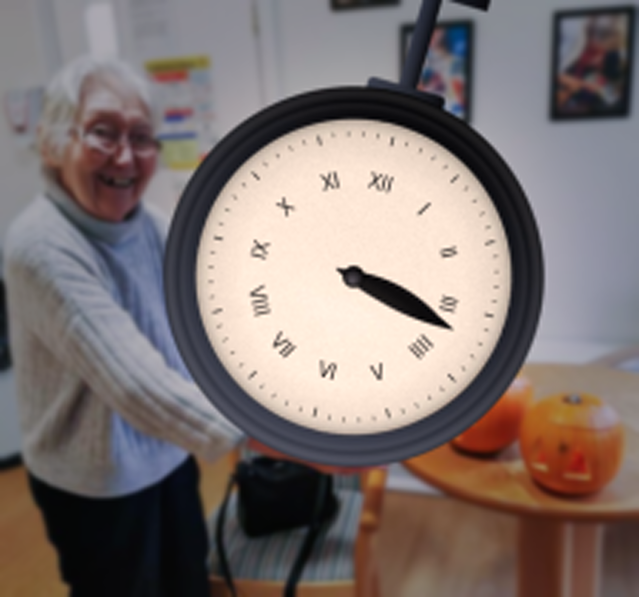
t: h=3 m=17
